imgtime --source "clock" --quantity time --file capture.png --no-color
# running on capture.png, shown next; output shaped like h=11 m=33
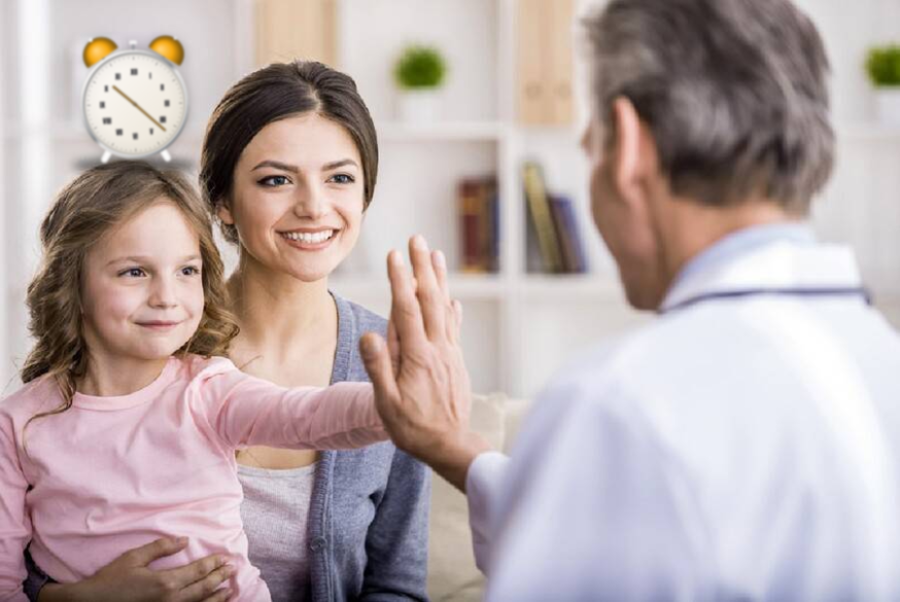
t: h=10 m=22
